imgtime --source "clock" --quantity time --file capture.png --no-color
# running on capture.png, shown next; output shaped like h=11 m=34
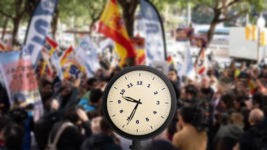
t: h=9 m=34
